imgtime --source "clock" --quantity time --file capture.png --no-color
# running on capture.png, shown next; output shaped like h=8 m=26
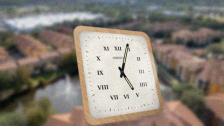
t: h=5 m=4
